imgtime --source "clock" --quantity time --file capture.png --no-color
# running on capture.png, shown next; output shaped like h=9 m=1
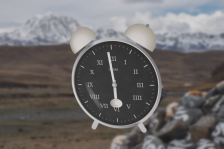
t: h=5 m=59
